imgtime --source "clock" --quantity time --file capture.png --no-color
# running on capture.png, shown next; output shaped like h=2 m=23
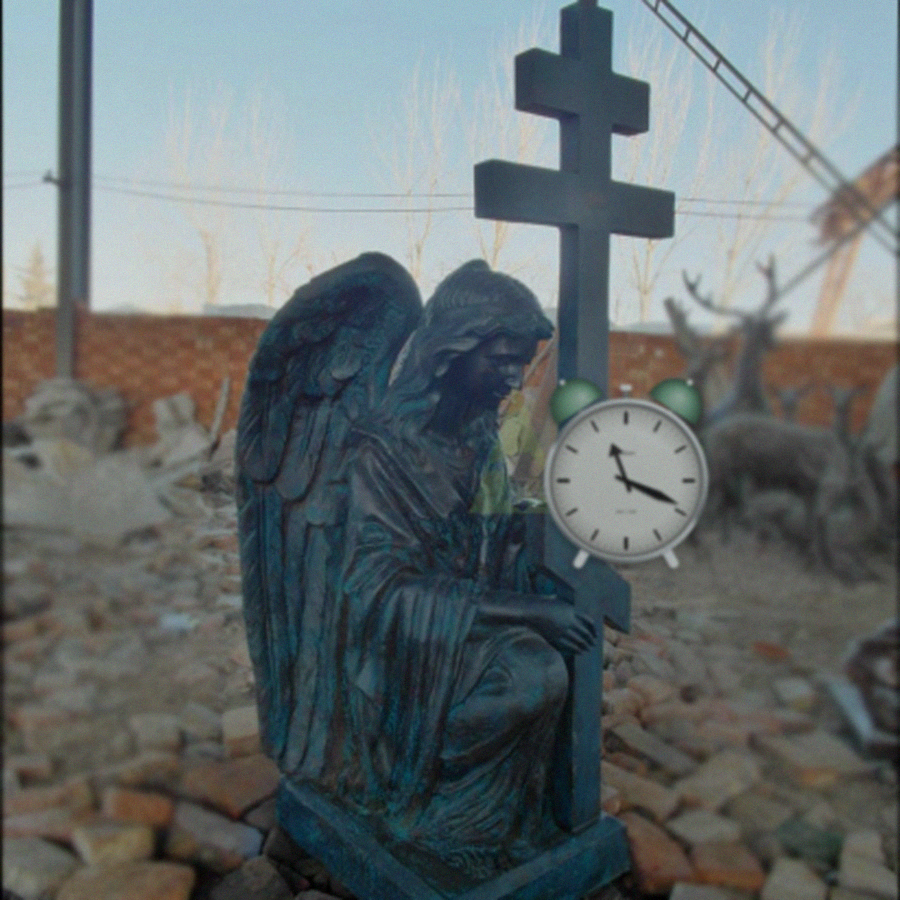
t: h=11 m=19
